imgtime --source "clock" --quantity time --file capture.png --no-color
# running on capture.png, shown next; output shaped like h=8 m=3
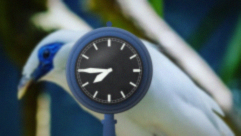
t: h=7 m=45
